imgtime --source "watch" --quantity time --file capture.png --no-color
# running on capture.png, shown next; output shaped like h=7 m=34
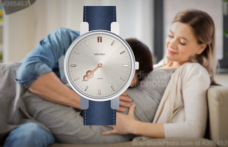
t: h=7 m=38
